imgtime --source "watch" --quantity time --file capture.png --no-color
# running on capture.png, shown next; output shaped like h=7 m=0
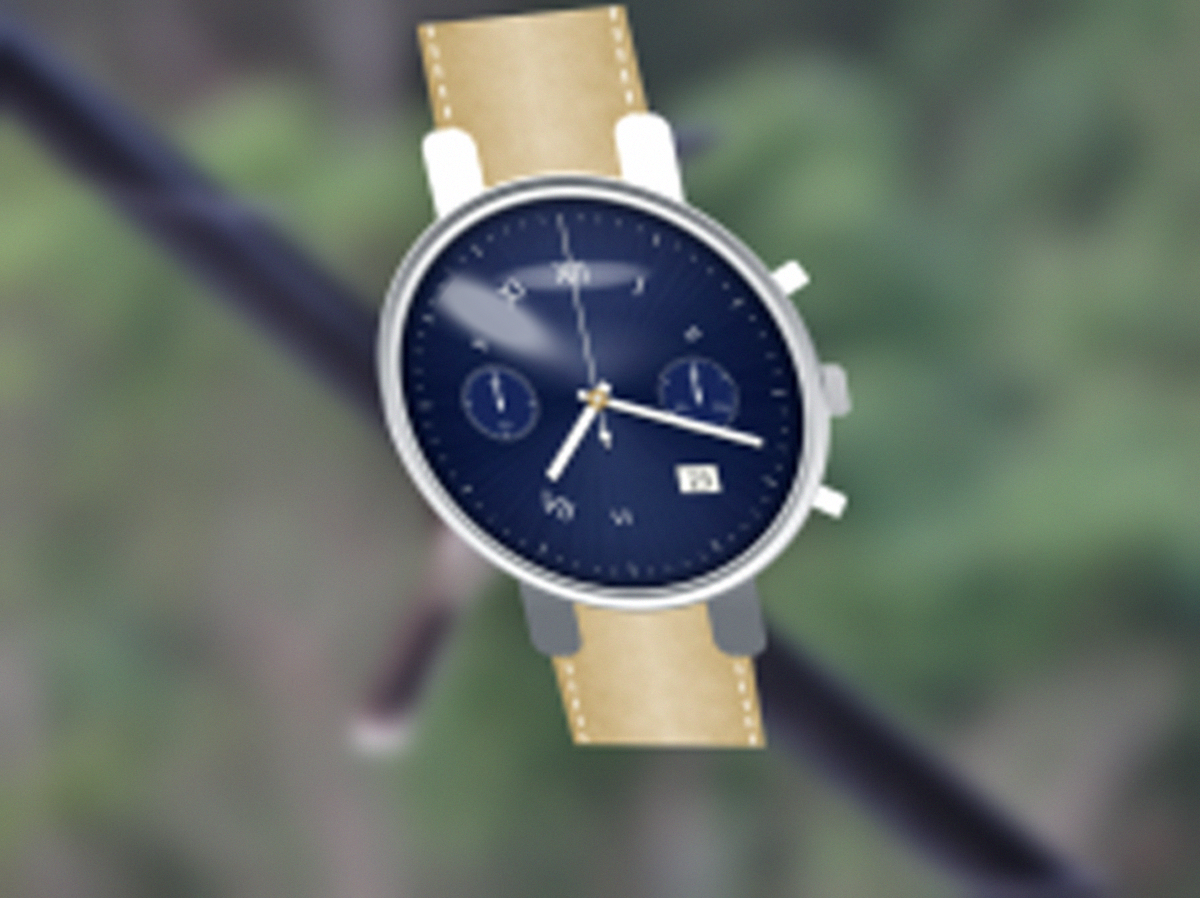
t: h=7 m=18
